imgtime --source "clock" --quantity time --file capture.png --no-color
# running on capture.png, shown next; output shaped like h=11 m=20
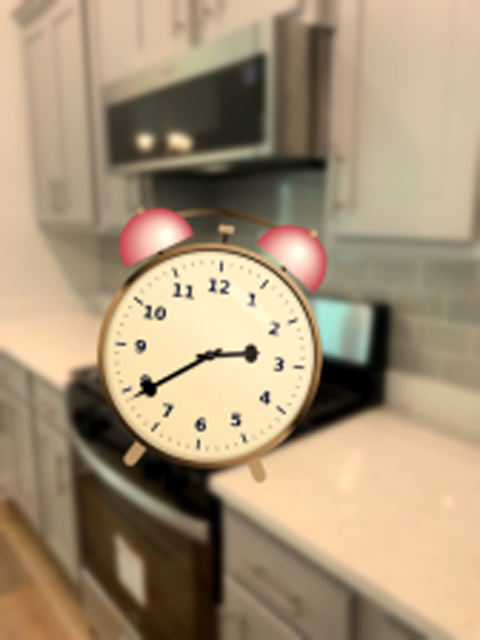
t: h=2 m=39
